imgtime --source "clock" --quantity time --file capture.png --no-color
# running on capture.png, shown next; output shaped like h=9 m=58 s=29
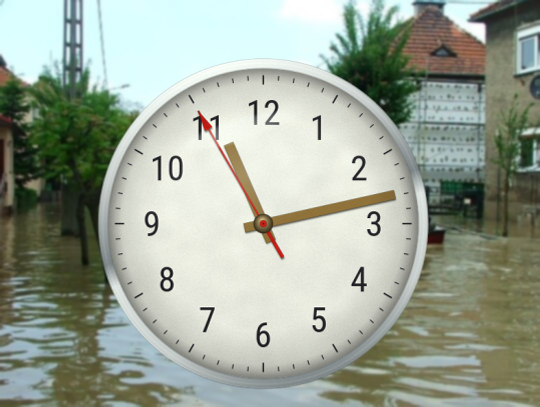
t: h=11 m=12 s=55
